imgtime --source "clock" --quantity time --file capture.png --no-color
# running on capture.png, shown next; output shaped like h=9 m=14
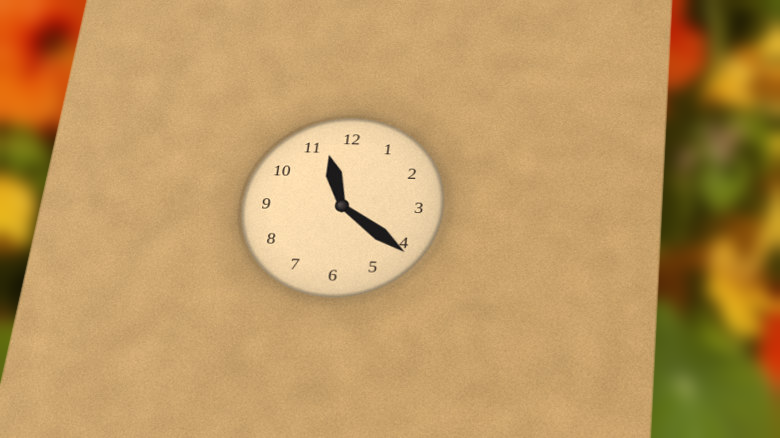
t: h=11 m=21
